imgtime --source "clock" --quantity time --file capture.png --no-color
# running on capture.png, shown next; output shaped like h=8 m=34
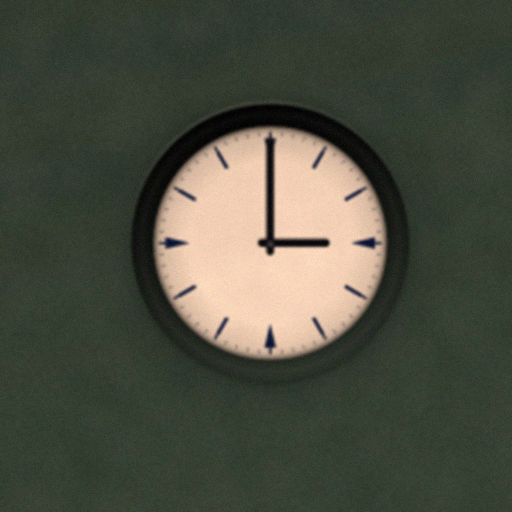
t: h=3 m=0
